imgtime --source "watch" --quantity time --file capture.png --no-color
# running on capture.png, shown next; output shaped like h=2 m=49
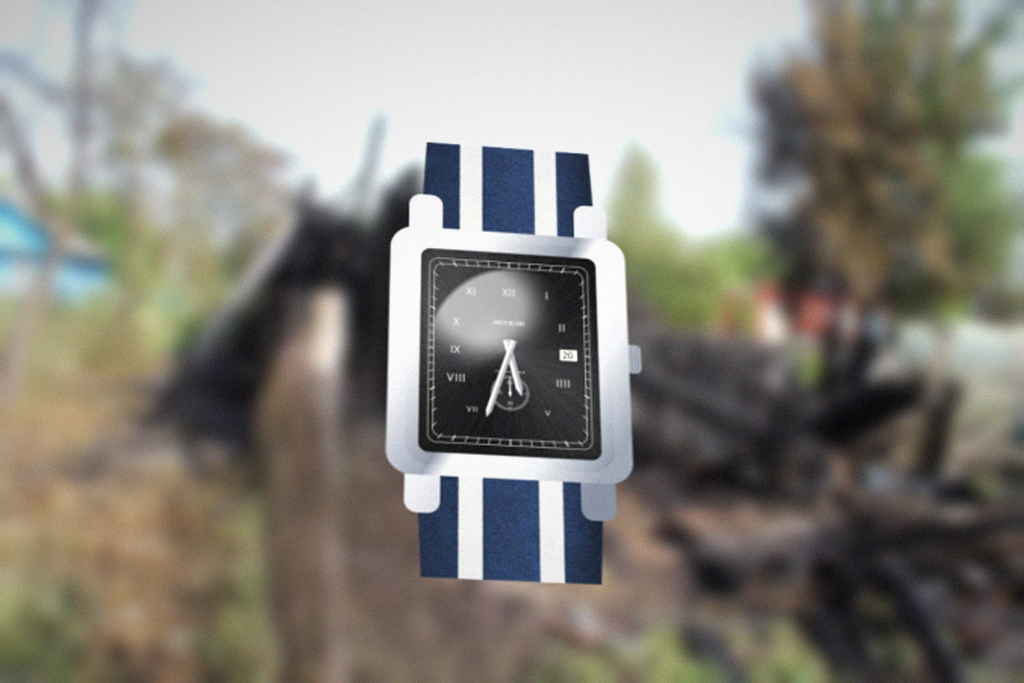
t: h=5 m=33
